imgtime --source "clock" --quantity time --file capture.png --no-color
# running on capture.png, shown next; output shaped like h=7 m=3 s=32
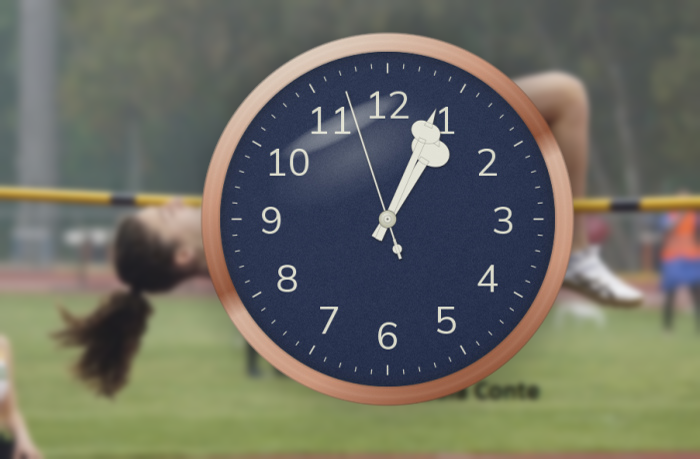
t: h=1 m=3 s=57
